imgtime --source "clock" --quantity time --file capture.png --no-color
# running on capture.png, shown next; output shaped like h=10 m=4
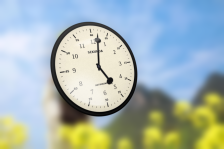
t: h=5 m=2
